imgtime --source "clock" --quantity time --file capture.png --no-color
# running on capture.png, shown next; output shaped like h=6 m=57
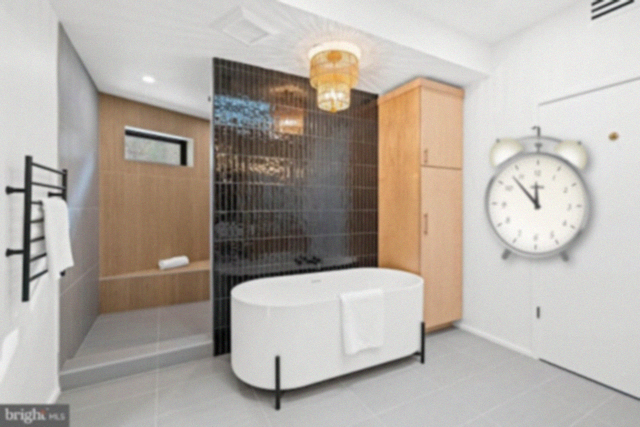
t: h=11 m=53
